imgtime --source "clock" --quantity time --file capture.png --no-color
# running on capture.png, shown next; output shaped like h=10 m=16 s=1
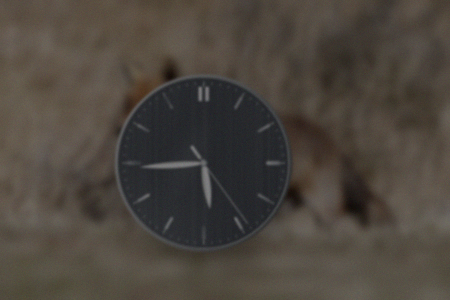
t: h=5 m=44 s=24
